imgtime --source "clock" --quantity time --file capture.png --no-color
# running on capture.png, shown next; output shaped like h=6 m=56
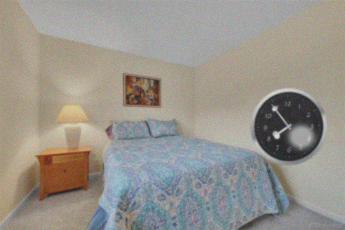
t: h=7 m=54
